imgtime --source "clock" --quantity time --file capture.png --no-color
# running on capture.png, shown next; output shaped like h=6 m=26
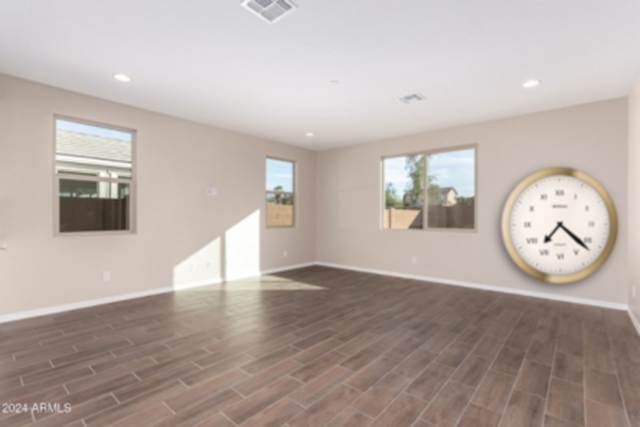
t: h=7 m=22
